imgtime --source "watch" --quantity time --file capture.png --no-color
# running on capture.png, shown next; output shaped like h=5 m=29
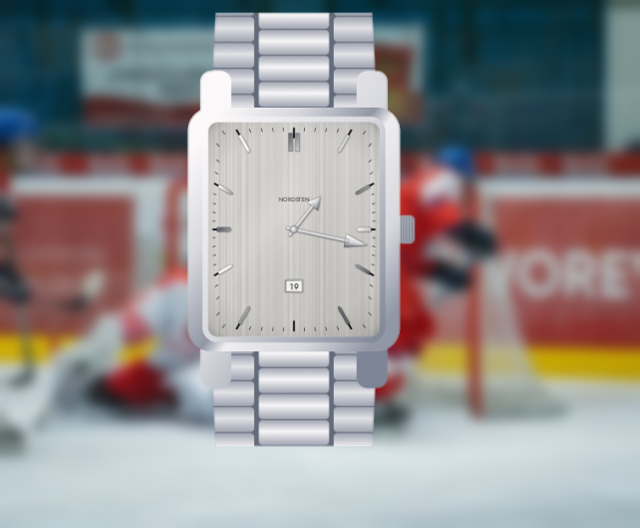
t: h=1 m=17
